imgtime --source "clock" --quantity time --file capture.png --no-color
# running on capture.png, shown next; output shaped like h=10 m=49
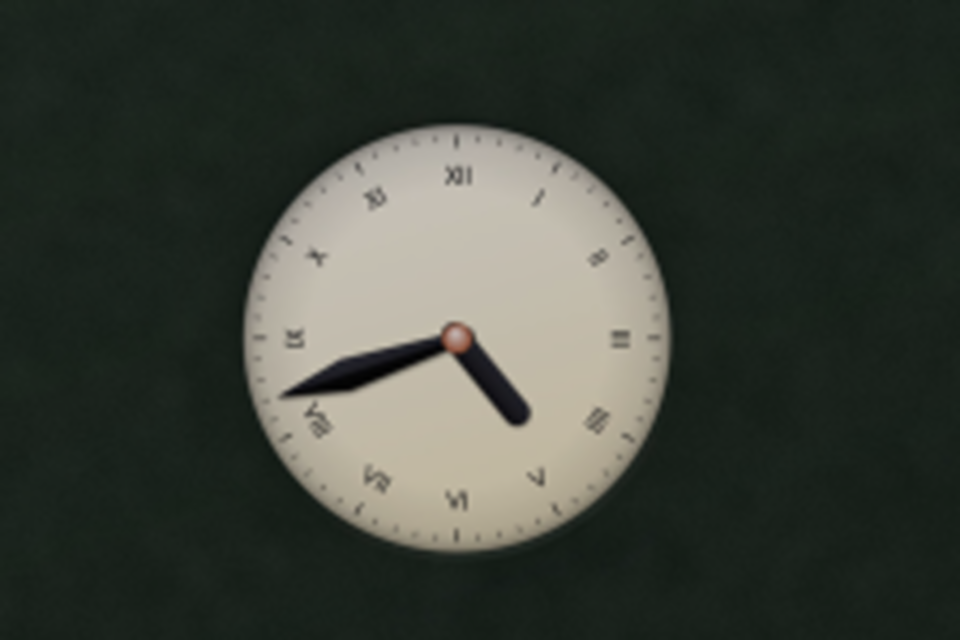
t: h=4 m=42
